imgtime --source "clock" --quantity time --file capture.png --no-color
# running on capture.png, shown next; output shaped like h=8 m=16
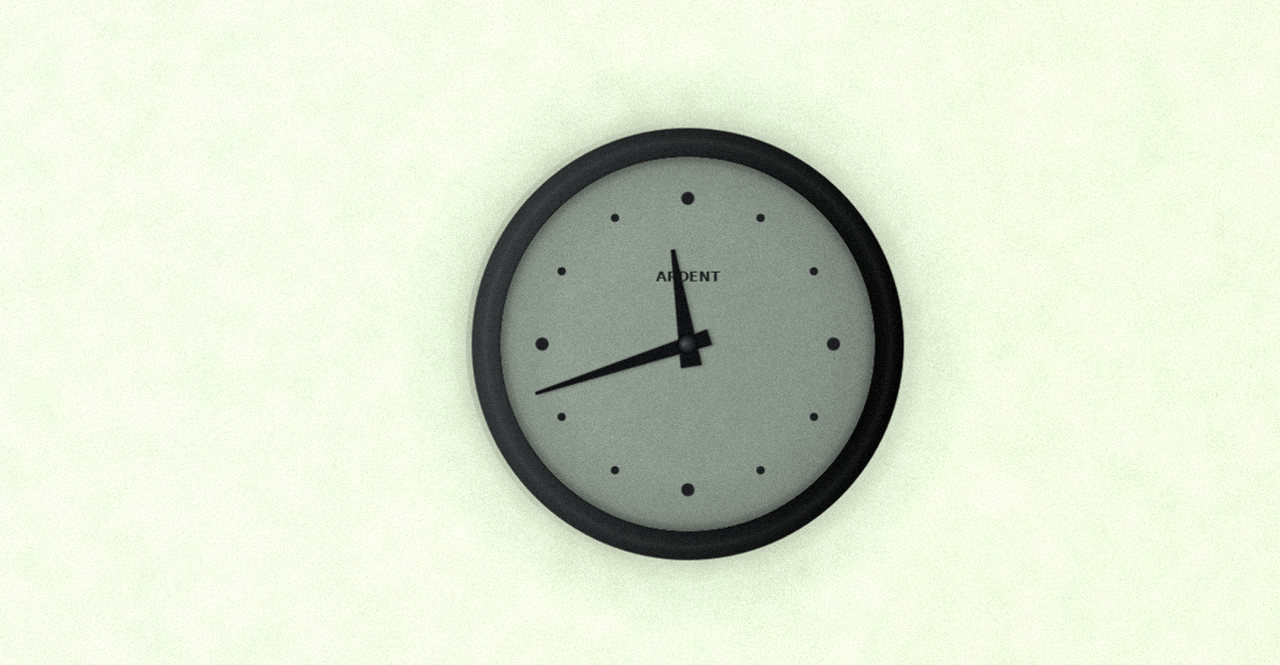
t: h=11 m=42
